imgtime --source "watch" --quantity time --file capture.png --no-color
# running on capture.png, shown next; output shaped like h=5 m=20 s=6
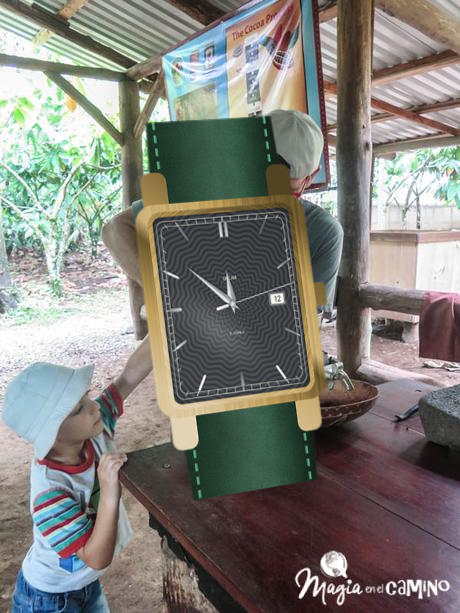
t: h=11 m=52 s=13
